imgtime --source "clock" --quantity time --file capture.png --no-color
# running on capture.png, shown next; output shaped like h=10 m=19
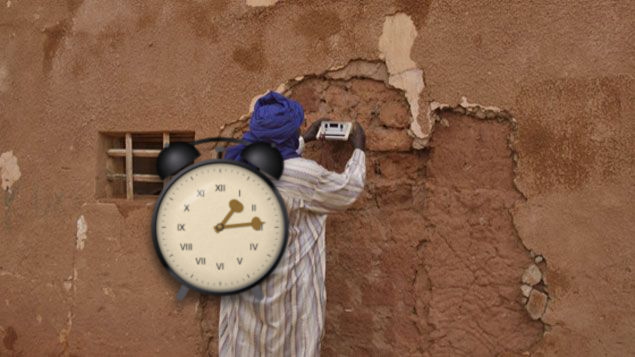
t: h=1 m=14
